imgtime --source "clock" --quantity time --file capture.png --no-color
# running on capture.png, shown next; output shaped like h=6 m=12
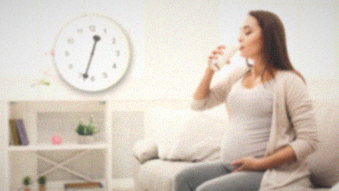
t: h=12 m=33
